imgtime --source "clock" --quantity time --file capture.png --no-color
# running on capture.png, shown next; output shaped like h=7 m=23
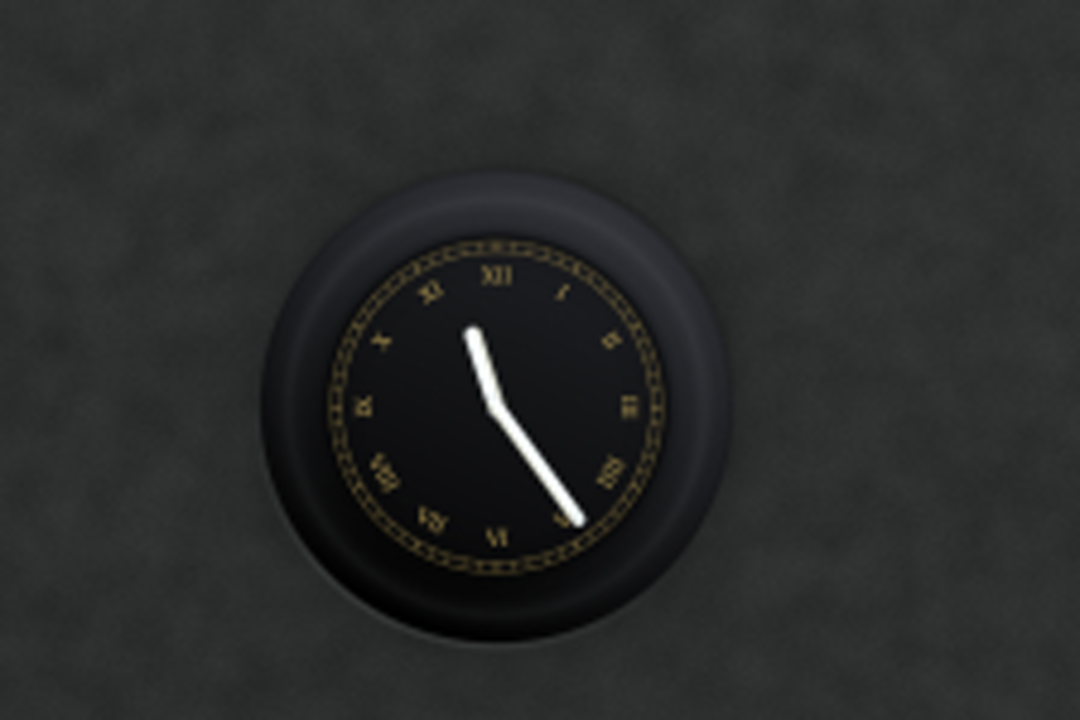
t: h=11 m=24
